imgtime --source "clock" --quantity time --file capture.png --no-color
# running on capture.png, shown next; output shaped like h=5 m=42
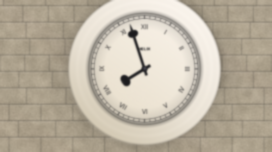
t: h=7 m=57
